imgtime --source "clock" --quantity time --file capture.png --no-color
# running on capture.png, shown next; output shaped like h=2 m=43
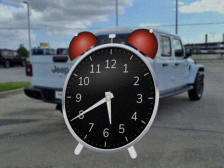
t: h=5 m=40
